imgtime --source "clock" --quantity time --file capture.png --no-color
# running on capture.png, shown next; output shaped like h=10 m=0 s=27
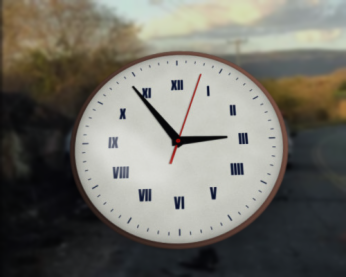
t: h=2 m=54 s=3
